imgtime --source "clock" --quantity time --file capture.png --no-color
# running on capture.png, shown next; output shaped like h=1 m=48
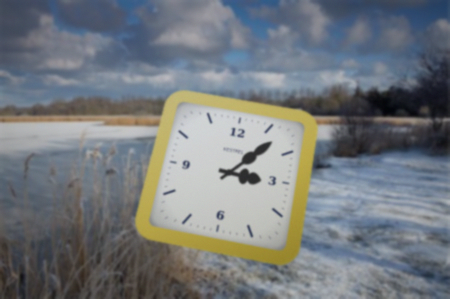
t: h=3 m=7
